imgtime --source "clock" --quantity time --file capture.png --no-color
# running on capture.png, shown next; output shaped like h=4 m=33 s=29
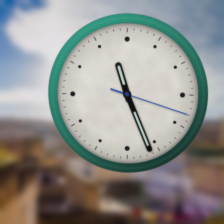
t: h=11 m=26 s=18
